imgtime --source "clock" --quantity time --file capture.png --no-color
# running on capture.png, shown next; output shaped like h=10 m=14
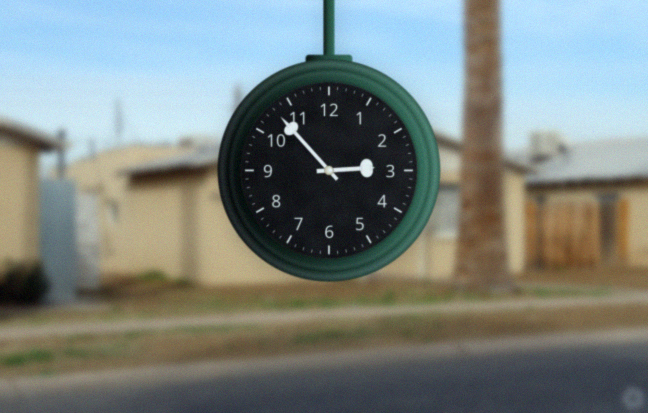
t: h=2 m=53
